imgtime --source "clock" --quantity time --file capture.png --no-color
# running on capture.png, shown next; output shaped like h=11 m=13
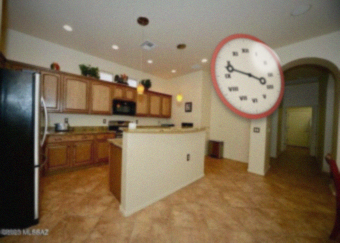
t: h=3 m=48
